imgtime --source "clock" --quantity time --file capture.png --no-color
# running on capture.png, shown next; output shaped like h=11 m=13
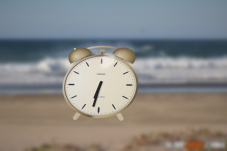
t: h=6 m=32
